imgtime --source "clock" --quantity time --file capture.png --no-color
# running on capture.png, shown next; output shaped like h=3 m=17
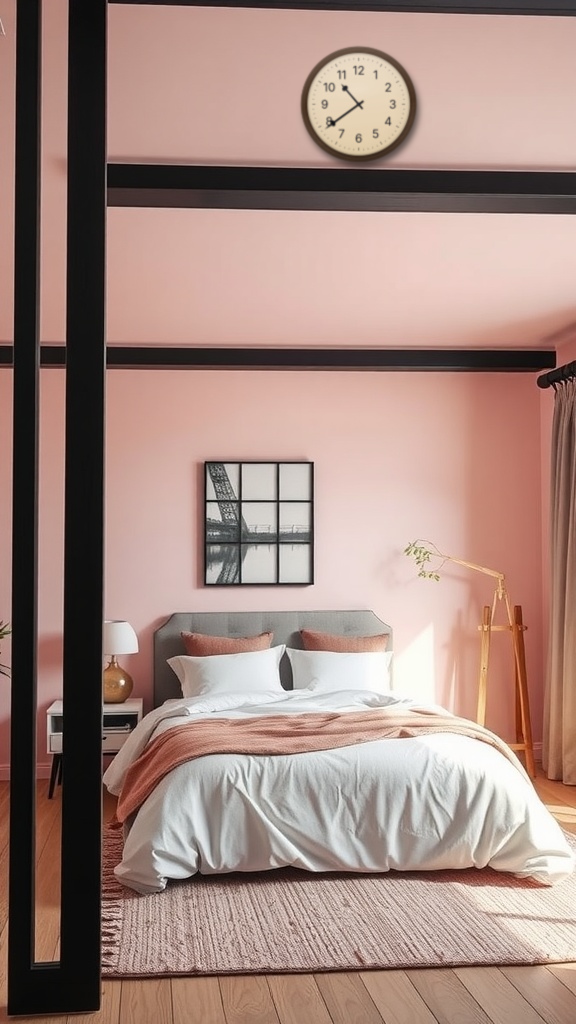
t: h=10 m=39
